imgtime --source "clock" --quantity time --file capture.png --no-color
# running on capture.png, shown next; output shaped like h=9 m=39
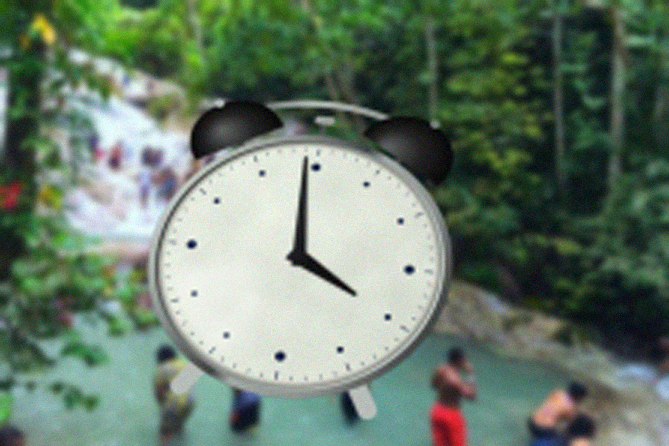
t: h=3 m=59
